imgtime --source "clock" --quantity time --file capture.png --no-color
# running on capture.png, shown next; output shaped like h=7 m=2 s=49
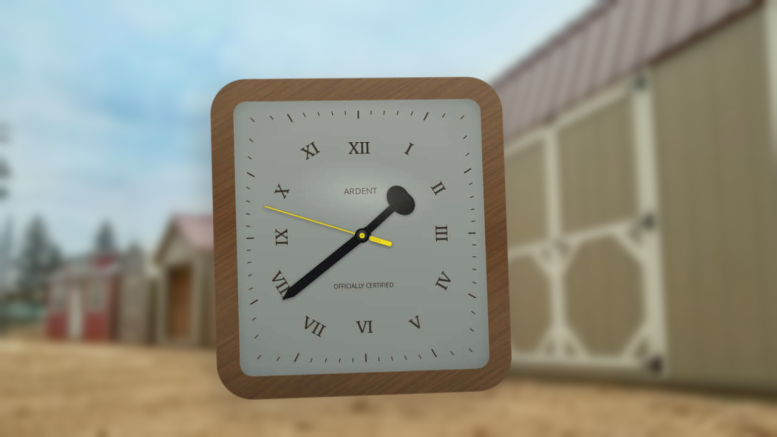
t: h=1 m=38 s=48
